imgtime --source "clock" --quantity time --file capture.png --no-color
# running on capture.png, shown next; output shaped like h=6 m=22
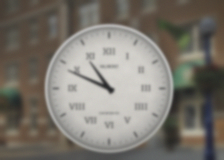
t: h=10 m=49
